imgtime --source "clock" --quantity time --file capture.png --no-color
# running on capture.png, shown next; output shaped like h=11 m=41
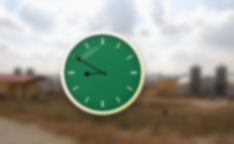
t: h=8 m=50
